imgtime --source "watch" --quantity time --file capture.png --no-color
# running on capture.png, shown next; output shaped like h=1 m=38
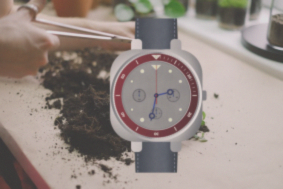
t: h=2 m=32
